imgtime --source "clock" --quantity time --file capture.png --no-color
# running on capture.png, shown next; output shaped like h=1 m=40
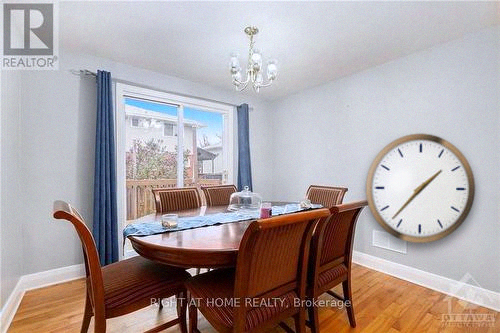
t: h=1 m=37
